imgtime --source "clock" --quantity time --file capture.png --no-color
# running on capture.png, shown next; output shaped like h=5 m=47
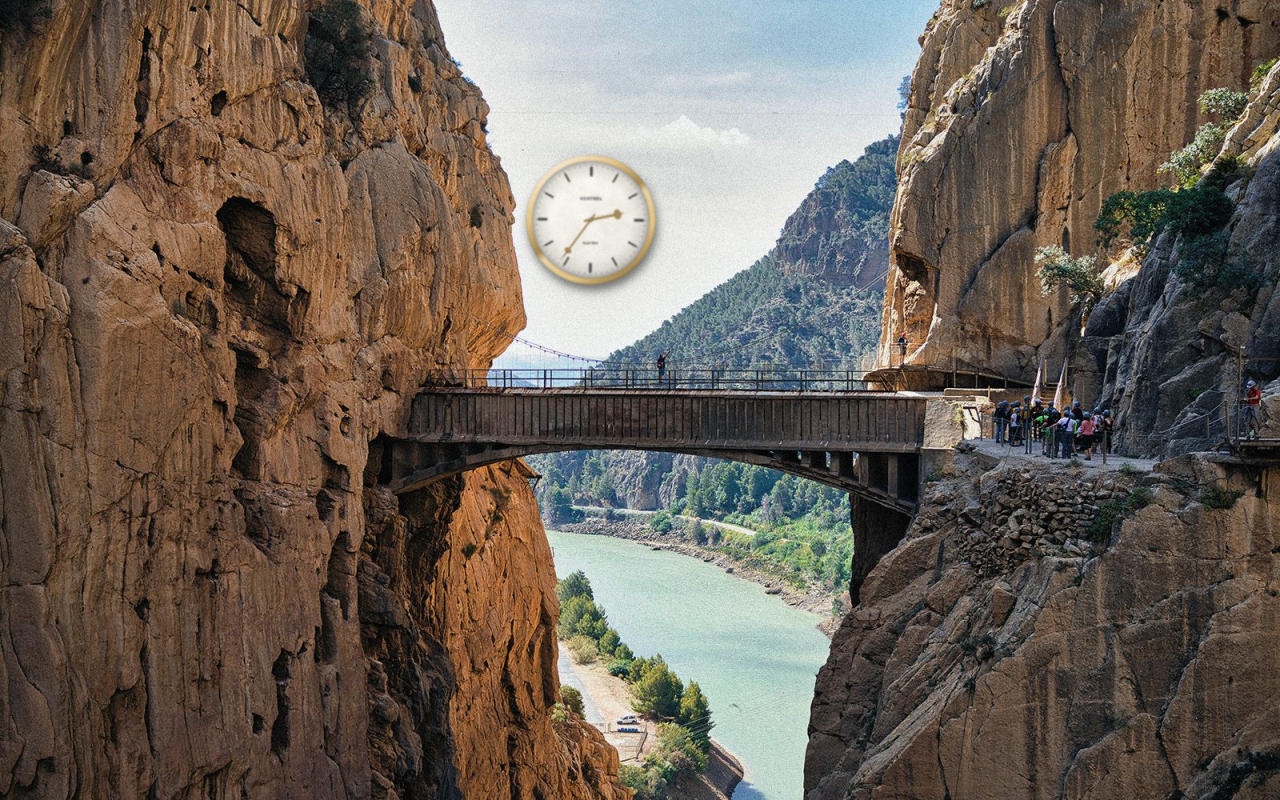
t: h=2 m=36
